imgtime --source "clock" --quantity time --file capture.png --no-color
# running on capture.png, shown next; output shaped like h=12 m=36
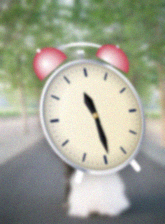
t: h=11 m=29
